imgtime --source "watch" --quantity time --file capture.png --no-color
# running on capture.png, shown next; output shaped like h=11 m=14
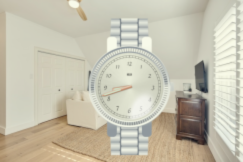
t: h=8 m=42
